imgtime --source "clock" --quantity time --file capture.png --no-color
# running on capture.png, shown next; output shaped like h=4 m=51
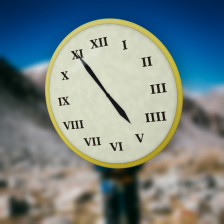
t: h=4 m=55
